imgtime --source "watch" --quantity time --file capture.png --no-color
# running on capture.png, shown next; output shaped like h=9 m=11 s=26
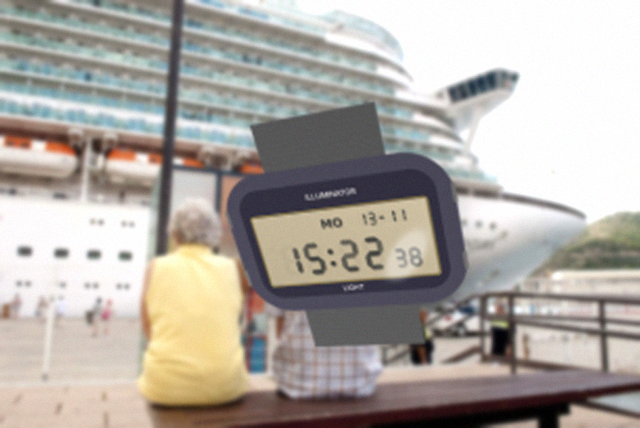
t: h=15 m=22 s=38
